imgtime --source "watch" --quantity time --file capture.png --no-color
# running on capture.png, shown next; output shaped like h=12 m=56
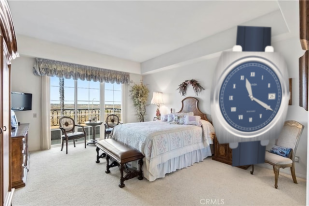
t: h=11 m=20
